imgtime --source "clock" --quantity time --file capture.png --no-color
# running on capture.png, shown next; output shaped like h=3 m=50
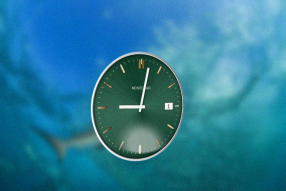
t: h=9 m=2
